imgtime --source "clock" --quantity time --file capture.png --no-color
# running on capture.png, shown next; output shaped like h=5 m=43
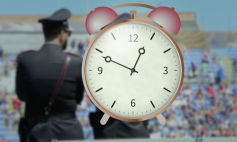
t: h=12 m=49
